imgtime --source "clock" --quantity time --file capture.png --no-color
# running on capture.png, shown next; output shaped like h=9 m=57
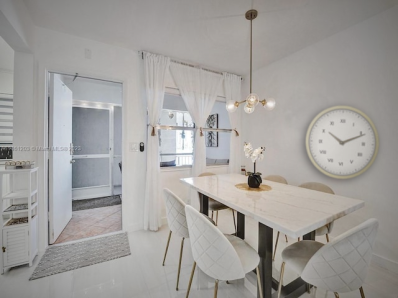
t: h=10 m=11
